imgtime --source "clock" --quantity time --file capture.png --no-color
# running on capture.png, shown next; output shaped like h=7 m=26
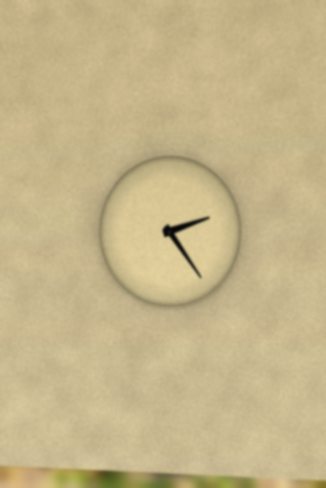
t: h=2 m=24
